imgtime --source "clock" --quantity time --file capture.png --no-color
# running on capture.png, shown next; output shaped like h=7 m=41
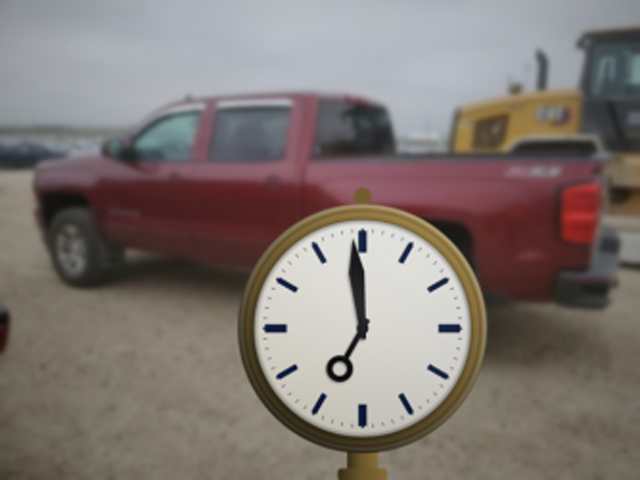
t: h=6 m=59
